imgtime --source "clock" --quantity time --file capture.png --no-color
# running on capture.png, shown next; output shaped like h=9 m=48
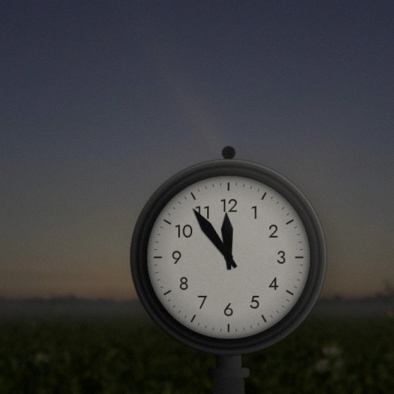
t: h=11 m=54
